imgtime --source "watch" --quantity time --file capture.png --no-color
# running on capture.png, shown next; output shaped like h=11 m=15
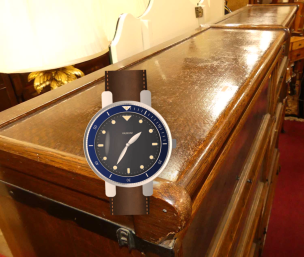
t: h=1 m=35
